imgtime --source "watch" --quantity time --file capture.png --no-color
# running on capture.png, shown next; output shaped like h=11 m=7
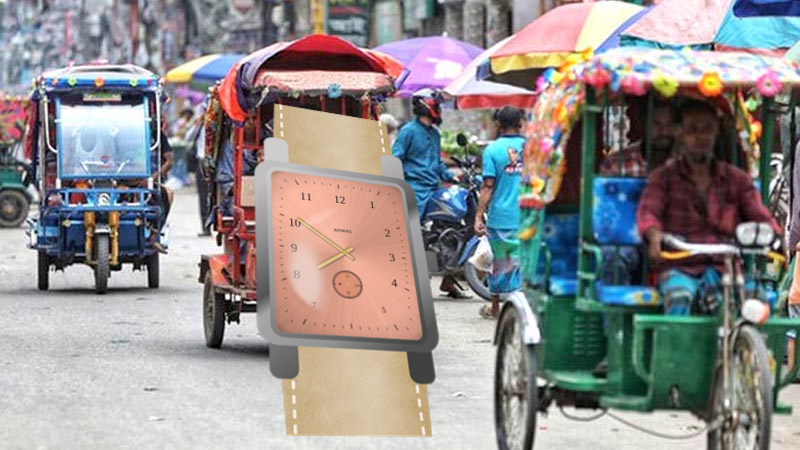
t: h=7 m=51
